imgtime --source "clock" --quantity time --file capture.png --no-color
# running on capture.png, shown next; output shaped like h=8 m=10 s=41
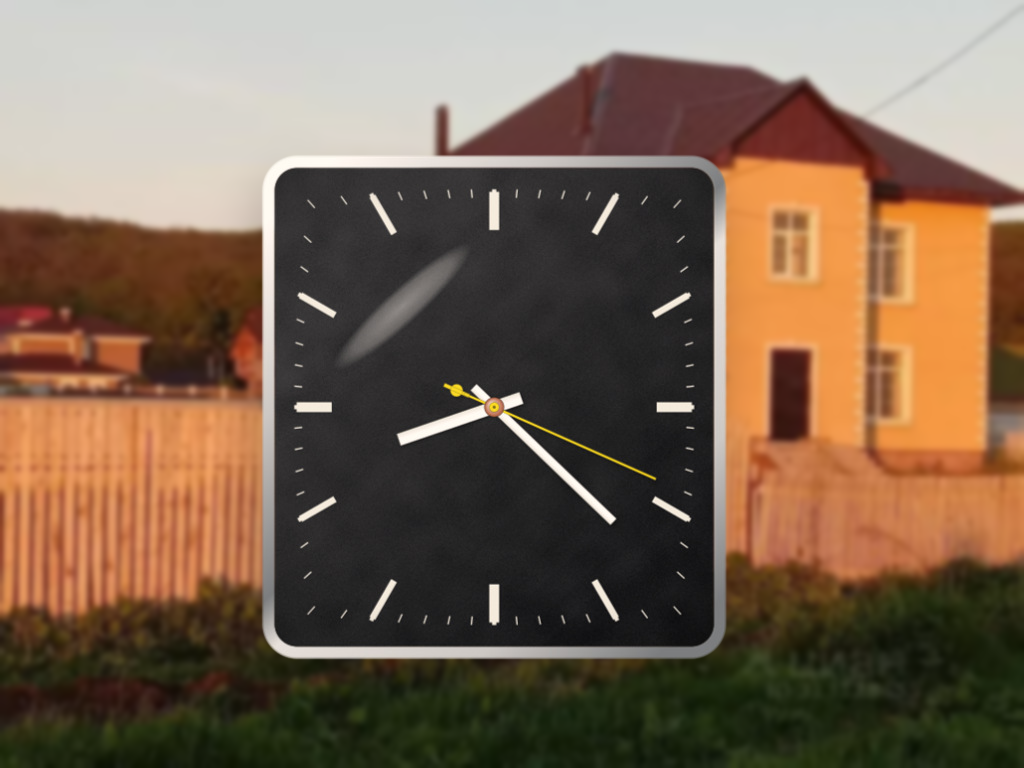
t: h=8 m=22 s=19
